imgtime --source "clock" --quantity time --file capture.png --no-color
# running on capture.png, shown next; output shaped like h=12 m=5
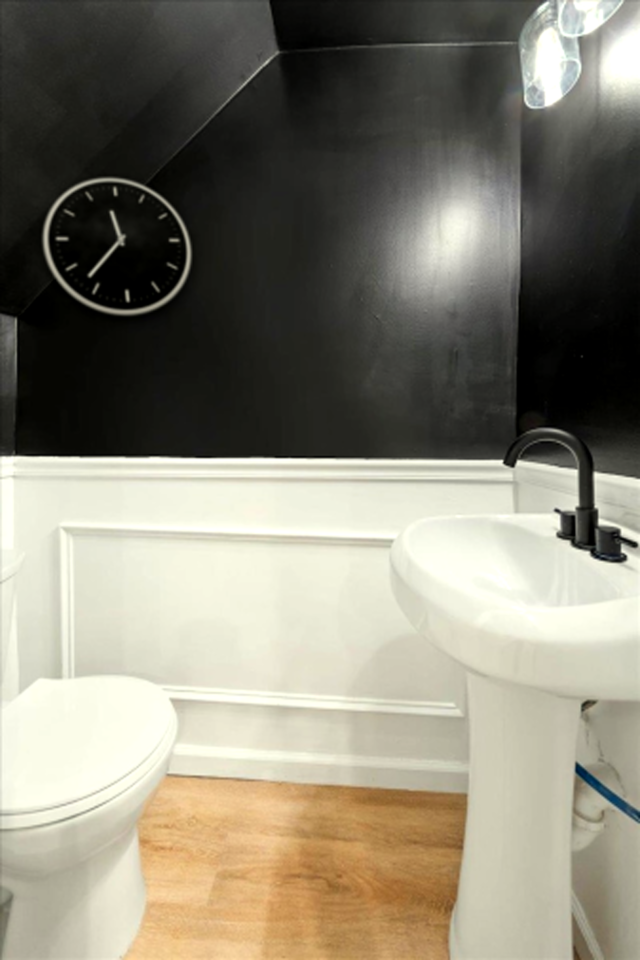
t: h=11 m=37
